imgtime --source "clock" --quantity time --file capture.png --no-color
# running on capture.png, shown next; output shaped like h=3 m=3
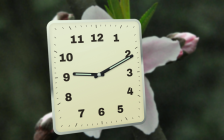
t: h=9 m=11
